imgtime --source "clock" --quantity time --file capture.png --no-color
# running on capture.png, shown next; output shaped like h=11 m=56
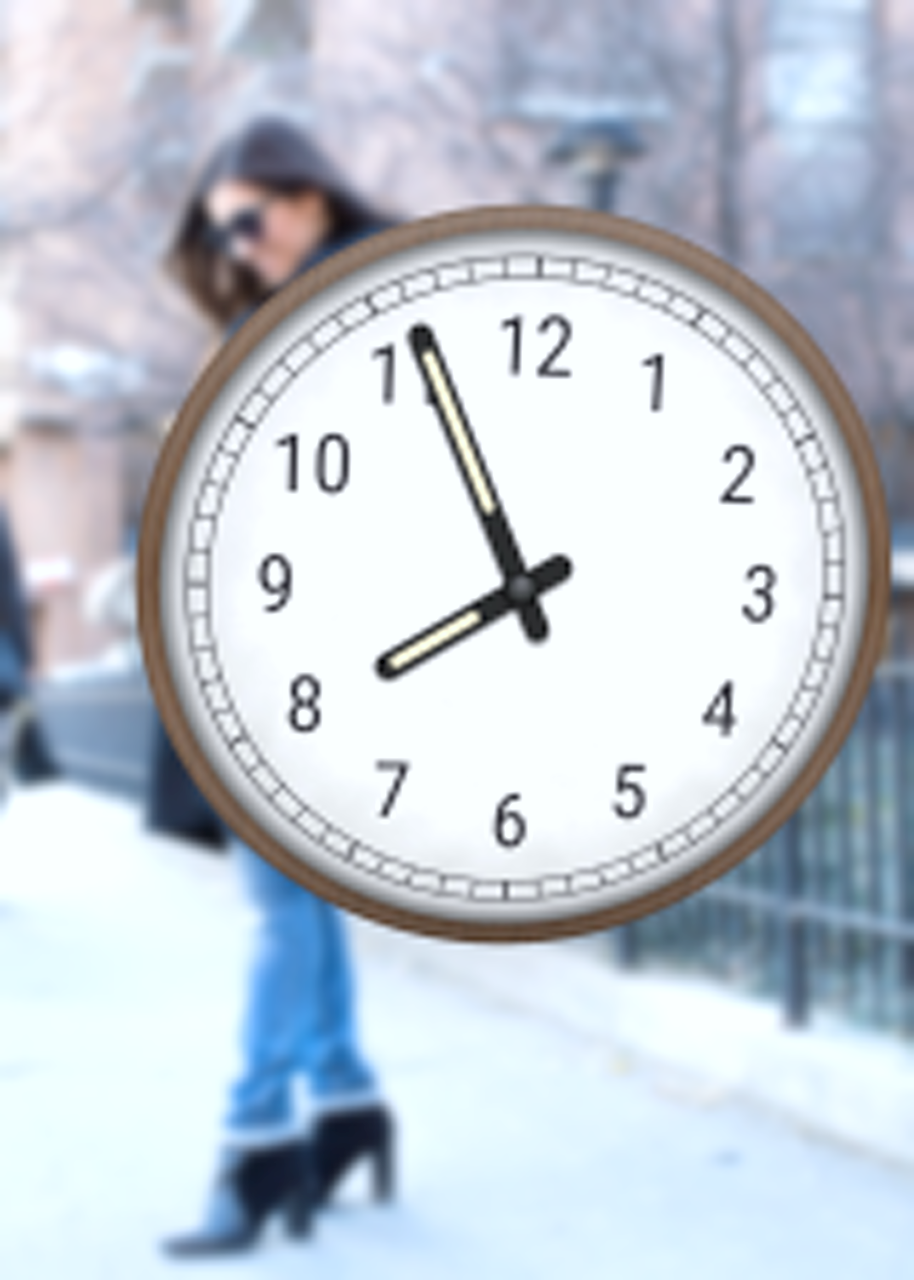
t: h=7 m=56
